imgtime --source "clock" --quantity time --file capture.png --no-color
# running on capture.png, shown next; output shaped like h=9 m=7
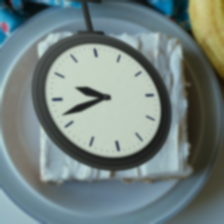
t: h=9 m=42
